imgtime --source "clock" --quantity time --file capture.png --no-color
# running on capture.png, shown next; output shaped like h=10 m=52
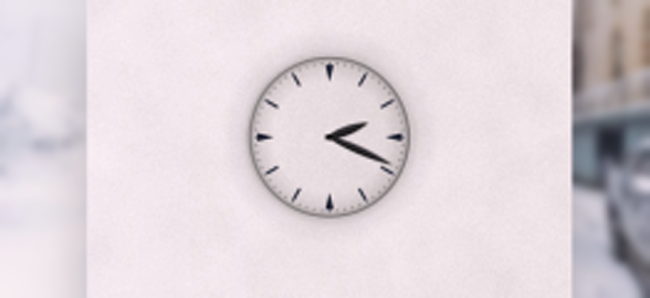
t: h=2 m=19
